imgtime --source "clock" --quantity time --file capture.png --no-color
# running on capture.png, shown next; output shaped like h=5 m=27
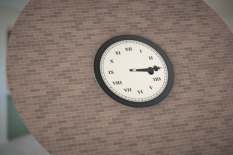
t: h=3 m=15
